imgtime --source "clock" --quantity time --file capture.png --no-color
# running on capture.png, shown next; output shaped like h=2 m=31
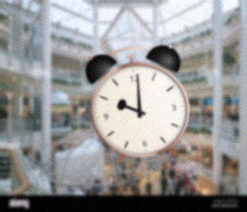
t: h=10 m=1
